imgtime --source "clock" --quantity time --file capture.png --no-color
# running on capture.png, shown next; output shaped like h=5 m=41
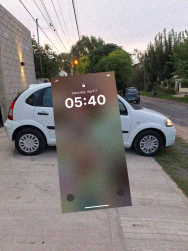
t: h=5 m=40
